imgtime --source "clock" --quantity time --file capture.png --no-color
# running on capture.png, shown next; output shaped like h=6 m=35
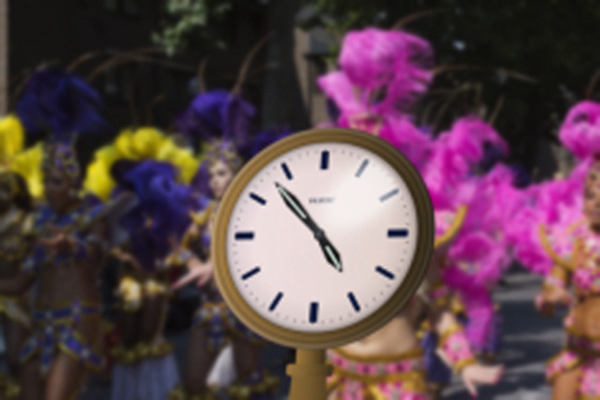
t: h=4 m=53
